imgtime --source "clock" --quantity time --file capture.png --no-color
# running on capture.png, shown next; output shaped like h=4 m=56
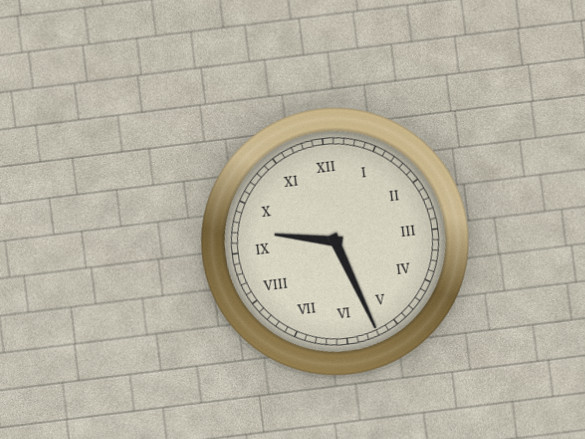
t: h=9 m=27
